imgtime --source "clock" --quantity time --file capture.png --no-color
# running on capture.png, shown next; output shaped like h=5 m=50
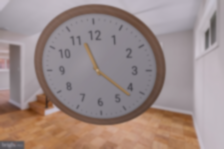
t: h=11 m=22
